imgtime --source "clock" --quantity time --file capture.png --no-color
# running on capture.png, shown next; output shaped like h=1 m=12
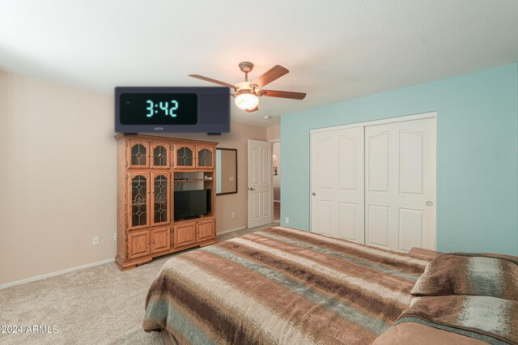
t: h=3 m=42
